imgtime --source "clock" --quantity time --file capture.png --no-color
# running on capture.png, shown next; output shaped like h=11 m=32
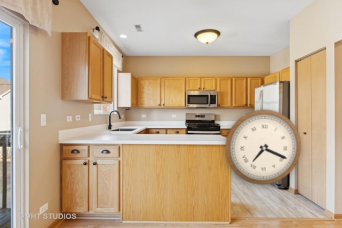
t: h=7 m=19
